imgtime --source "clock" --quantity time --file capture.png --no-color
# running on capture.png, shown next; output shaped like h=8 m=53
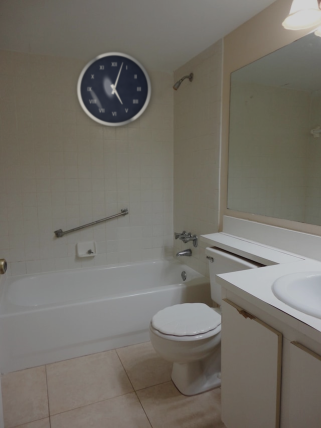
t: h=5 m=3
